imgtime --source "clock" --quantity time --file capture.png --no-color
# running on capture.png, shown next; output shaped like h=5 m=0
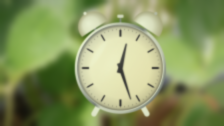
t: h=12 m=27
